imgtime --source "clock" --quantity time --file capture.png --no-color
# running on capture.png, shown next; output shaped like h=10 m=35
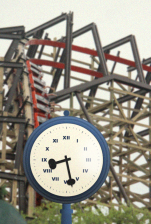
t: h=8 m=28
